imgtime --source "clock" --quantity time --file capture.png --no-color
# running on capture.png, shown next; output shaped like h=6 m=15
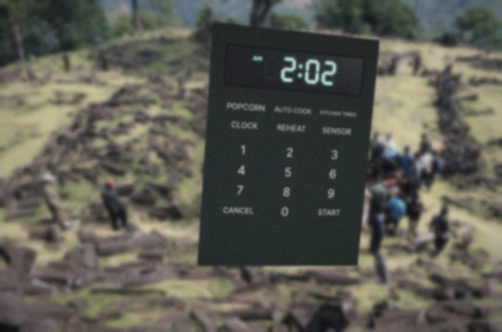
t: h=2 m=2
